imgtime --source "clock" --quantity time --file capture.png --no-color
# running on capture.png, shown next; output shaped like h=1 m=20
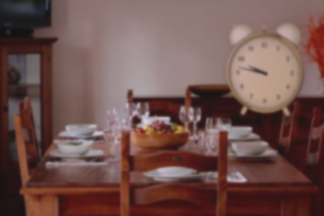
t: h=9 m=47
